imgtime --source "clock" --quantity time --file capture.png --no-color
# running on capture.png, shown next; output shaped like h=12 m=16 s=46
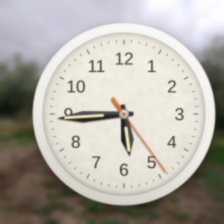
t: h=5 m=44 s=24
